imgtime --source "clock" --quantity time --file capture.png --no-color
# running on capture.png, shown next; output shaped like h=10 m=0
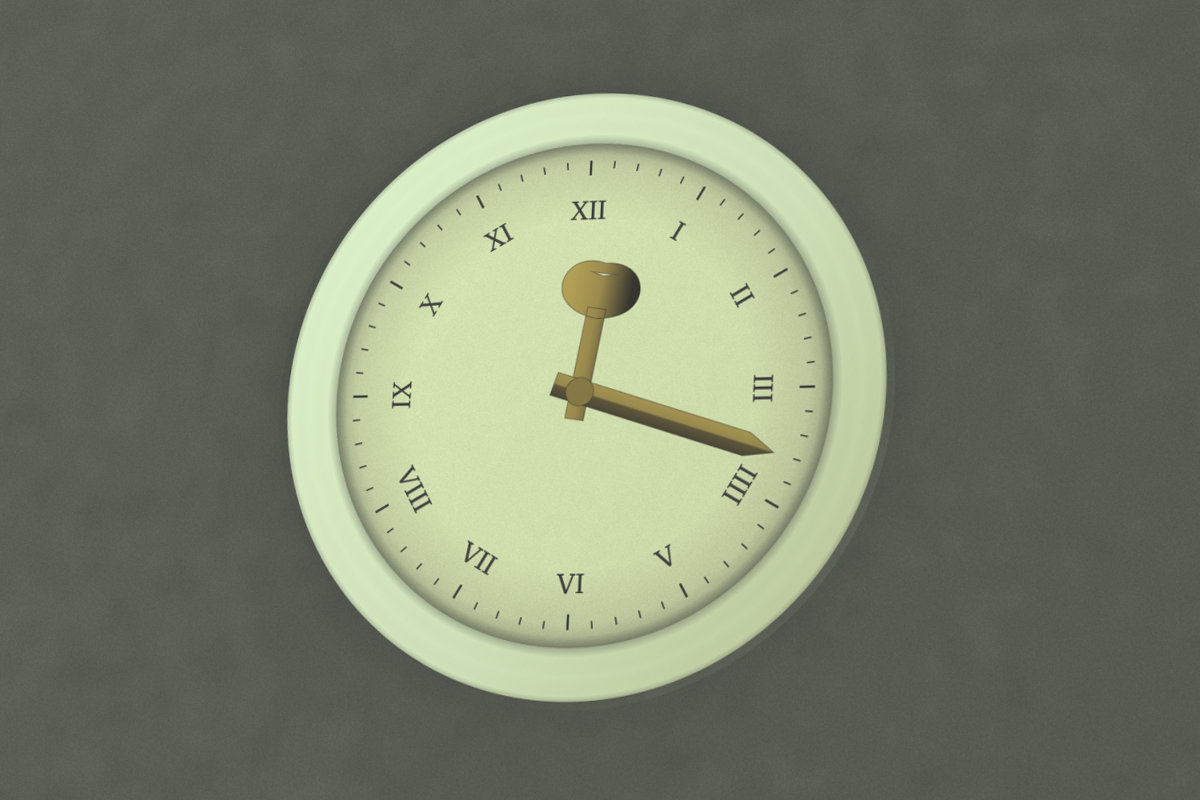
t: h=12 m=18
